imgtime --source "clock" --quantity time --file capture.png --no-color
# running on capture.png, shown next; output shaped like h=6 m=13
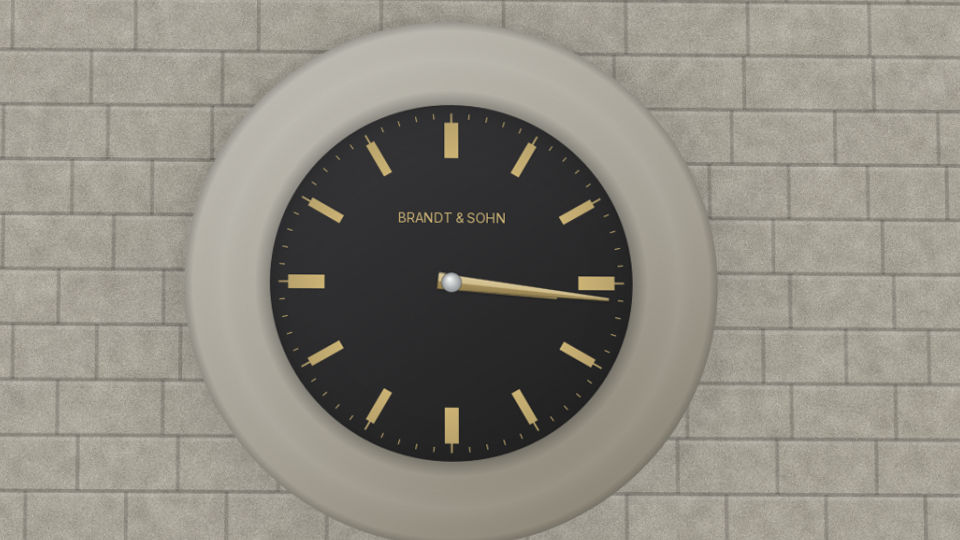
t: h=3 m=16
